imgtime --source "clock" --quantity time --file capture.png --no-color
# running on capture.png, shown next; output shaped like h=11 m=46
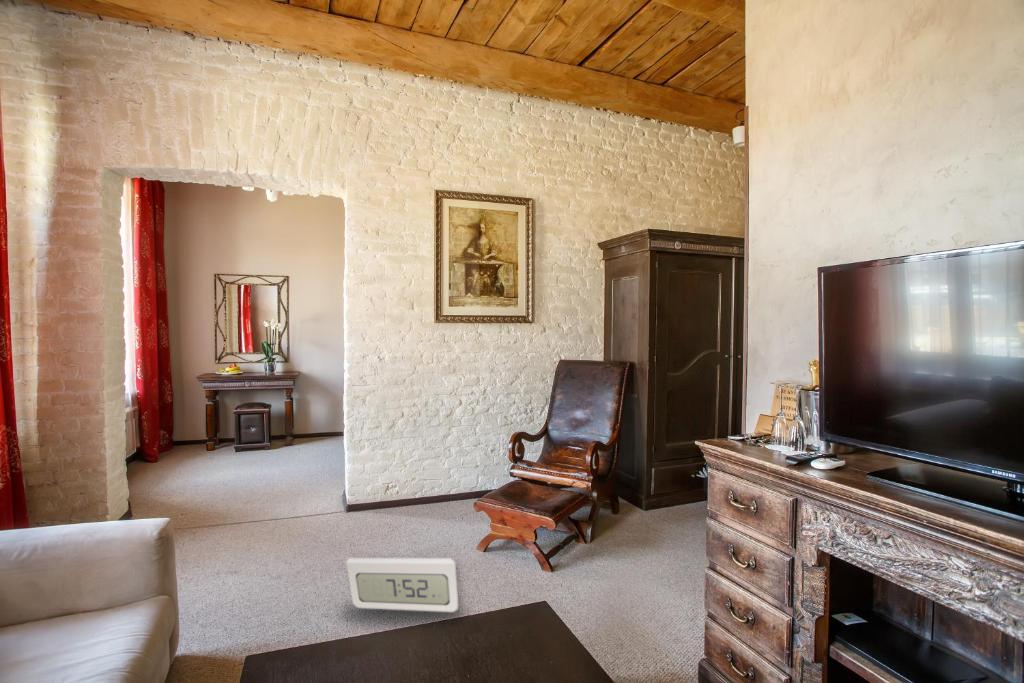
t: h=7 m=52
